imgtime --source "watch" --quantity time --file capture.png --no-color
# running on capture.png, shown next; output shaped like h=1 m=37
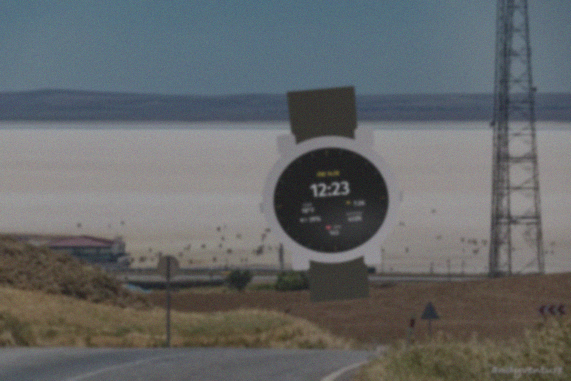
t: h=12 m=23
